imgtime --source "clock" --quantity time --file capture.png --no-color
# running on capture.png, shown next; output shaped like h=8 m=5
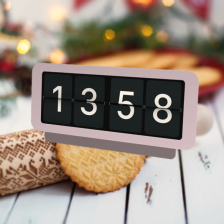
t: h=13 m=58
